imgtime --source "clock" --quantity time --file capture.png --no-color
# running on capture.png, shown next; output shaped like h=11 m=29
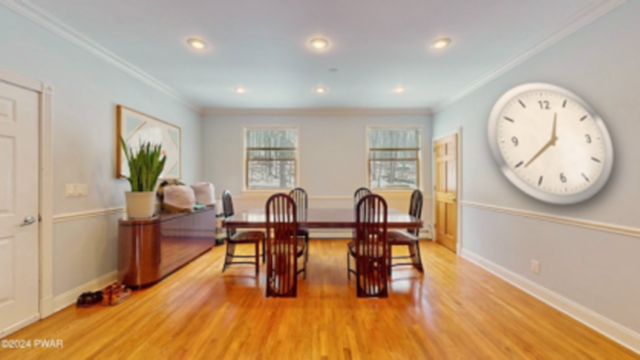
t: h=12 m=39
